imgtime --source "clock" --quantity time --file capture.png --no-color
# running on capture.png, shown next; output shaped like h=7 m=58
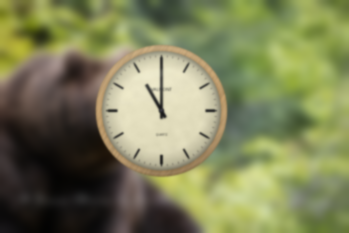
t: h=11 m=0
